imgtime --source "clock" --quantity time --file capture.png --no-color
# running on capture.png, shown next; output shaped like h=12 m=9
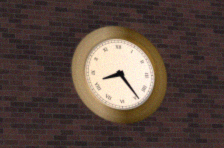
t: h=8 m=24
